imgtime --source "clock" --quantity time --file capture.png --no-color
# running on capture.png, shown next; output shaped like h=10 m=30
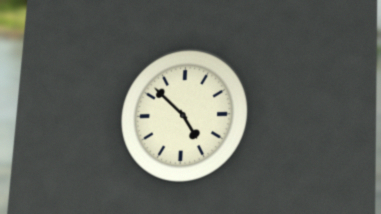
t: h=4 m=52
